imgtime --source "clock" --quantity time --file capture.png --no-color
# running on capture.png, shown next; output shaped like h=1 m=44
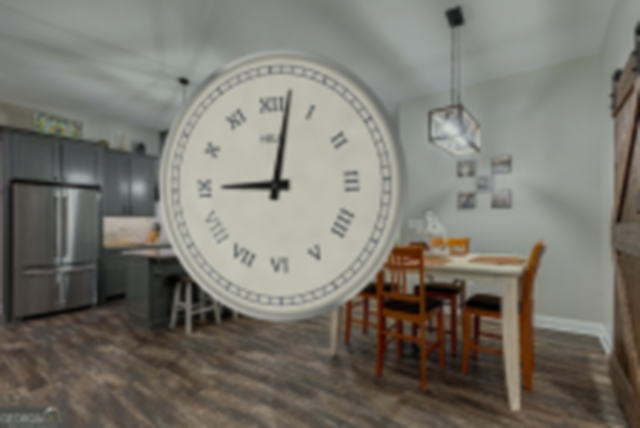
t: h=9 m=2
